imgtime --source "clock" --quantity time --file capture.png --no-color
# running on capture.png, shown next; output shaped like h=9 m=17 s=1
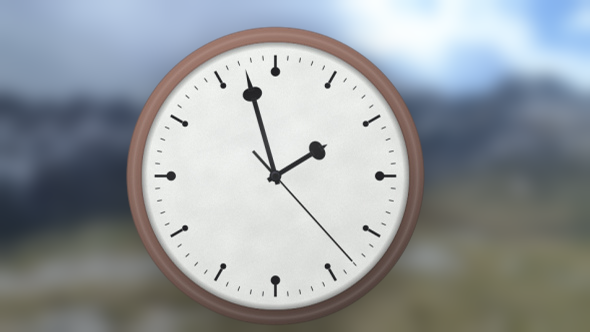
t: h=1 m=57 s=23
